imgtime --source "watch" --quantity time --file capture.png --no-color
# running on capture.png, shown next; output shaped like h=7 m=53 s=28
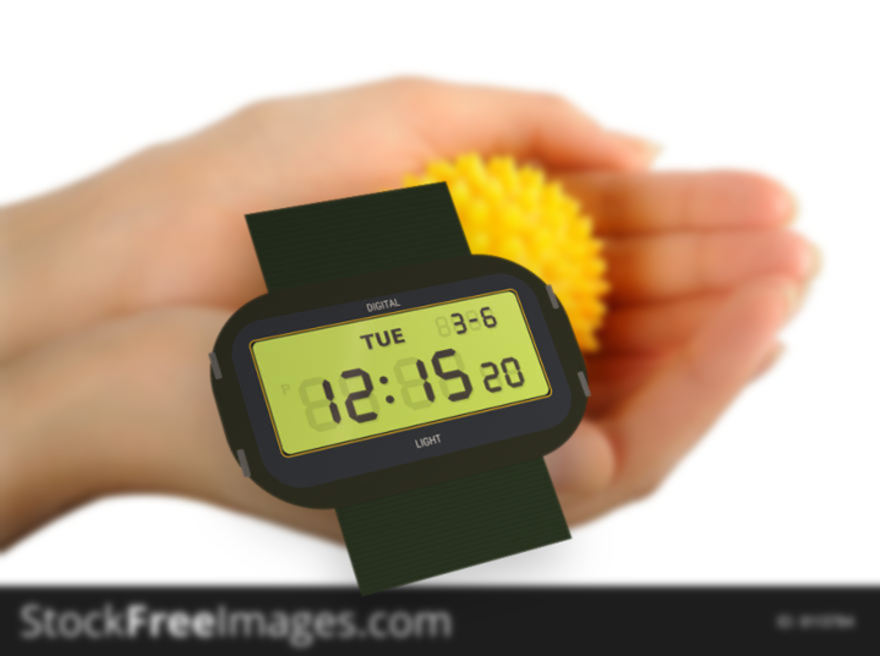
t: h=12 m=15 s=20
